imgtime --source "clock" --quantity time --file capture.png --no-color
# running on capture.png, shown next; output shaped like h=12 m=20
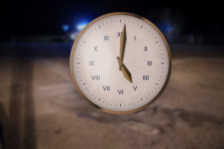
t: h=5 m=1
